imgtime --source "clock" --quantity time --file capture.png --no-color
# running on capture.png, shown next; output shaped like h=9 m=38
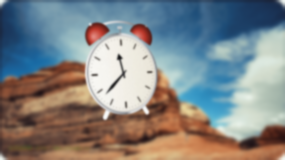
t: h=11 m=38
